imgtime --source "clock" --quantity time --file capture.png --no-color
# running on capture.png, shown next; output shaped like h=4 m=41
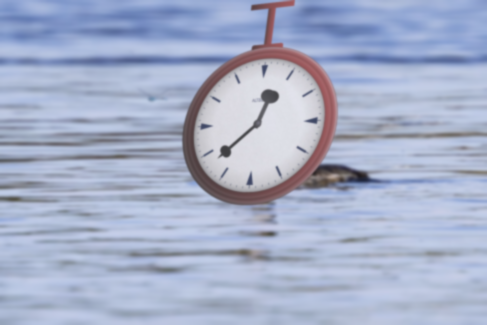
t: h=12 m=38
